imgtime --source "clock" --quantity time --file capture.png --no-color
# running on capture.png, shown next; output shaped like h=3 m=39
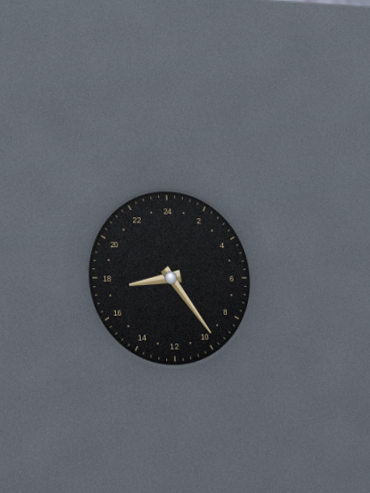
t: h=17 m=24
